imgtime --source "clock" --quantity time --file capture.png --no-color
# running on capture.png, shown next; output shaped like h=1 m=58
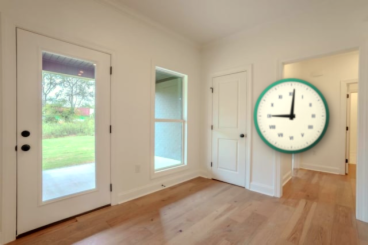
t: h=9 m=1
